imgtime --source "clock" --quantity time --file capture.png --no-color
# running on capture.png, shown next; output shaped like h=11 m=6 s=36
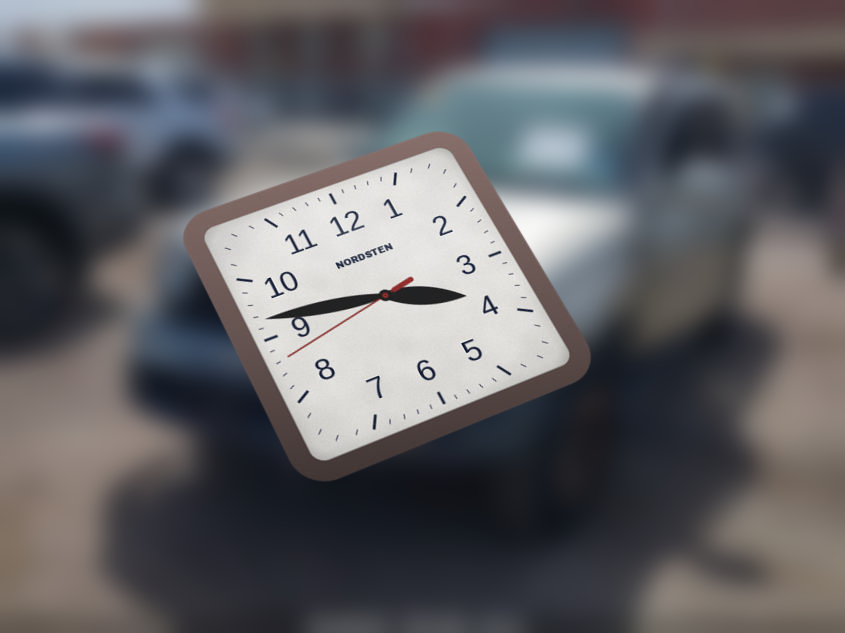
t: h=3 m=46 s=43
